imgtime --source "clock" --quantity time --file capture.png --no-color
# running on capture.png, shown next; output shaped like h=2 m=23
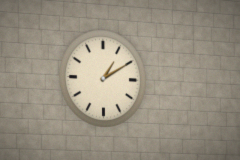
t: h=1 m=10
